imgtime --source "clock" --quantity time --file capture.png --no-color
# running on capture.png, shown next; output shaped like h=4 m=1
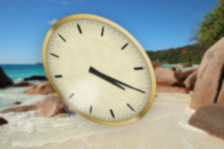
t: h=4 m=20
